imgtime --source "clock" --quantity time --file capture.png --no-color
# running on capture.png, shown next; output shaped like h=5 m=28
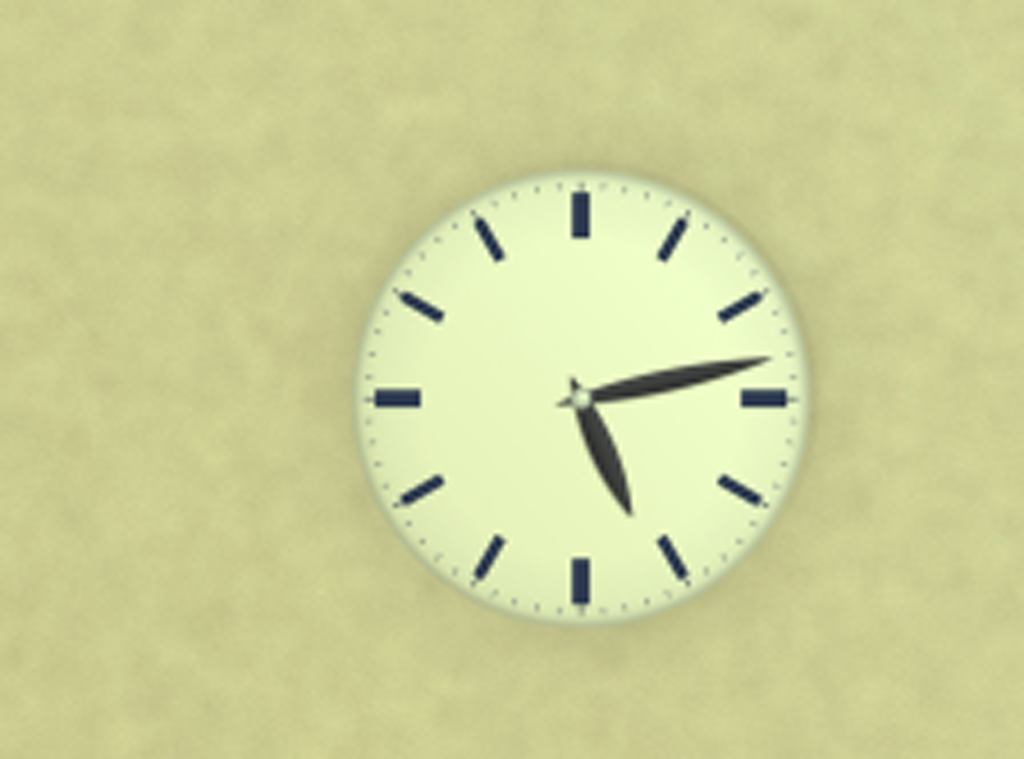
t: h=5 m=13
